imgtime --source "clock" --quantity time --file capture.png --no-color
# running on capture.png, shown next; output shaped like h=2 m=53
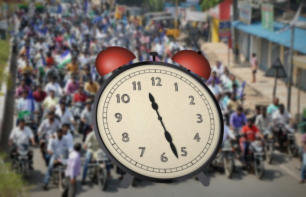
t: h=11 m=27
